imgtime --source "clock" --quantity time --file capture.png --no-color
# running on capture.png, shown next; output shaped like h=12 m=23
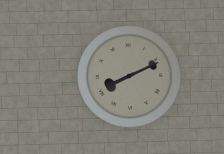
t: h=8 m=11
